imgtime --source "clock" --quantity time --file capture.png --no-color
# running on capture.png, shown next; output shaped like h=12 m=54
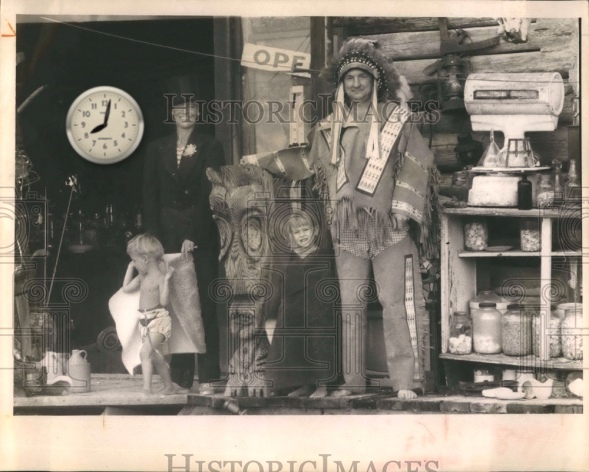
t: h=8 m=2
